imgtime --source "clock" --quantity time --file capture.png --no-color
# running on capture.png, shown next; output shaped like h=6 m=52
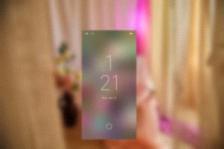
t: h=1 m=21
